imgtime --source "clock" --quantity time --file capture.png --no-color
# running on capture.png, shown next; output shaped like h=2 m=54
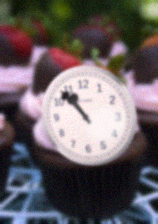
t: h=10 m=53
